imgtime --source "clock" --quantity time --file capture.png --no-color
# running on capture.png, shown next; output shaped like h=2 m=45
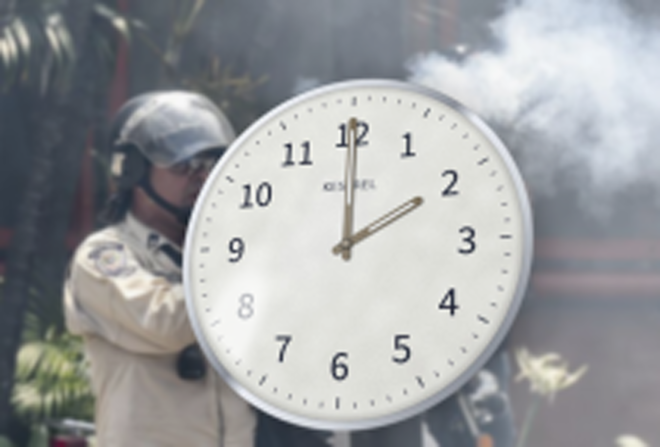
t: h=2 m=0
